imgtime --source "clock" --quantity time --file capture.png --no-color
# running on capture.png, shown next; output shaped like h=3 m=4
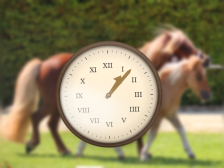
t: h=1 m=7
